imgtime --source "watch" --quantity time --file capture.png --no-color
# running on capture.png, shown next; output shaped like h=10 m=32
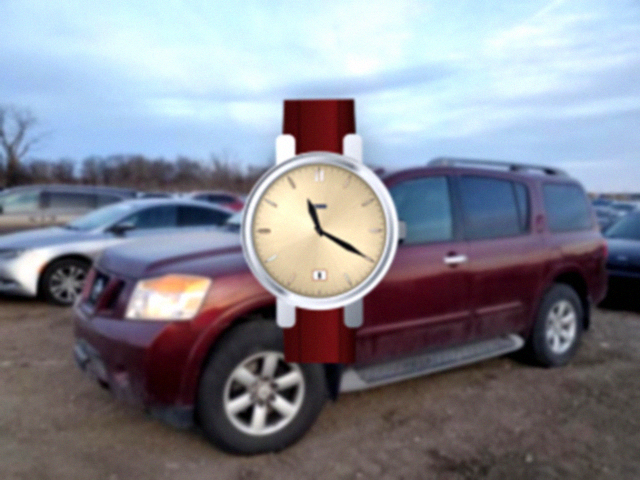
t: h=11 m=20
